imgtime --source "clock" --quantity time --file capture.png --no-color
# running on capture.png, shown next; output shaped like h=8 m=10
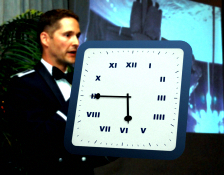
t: h=5 m=45
